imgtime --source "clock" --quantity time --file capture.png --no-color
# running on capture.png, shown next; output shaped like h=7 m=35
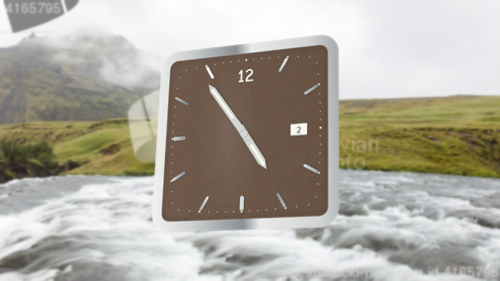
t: h=4 m=54
